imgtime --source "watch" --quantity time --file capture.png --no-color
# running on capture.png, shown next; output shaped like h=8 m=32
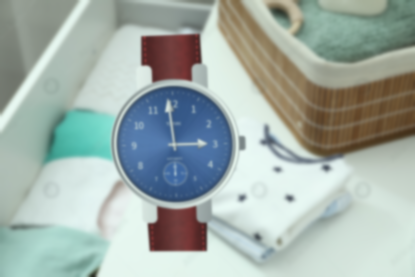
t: h=2 m=59
